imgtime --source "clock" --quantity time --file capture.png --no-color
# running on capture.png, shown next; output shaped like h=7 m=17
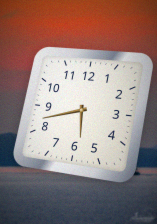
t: h=5 m=42
